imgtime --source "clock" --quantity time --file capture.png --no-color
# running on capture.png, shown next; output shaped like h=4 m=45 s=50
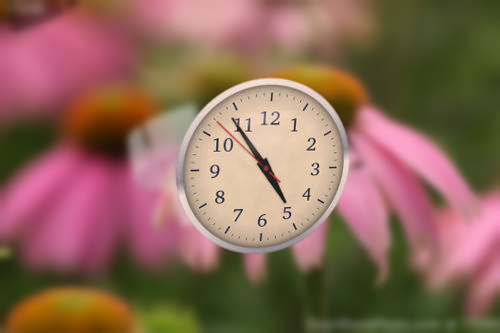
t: h=4 m=53 s=52
